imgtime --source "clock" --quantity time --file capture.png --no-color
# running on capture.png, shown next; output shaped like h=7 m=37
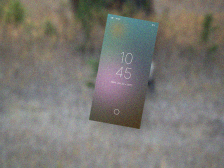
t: h=10 m=45
